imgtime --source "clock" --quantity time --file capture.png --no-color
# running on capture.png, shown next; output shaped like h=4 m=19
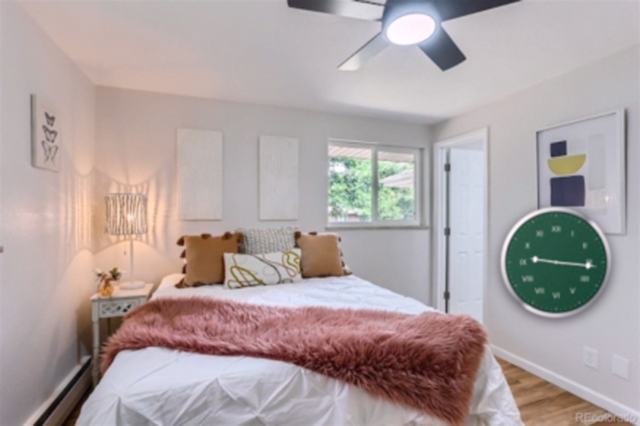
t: h=9 m=16
